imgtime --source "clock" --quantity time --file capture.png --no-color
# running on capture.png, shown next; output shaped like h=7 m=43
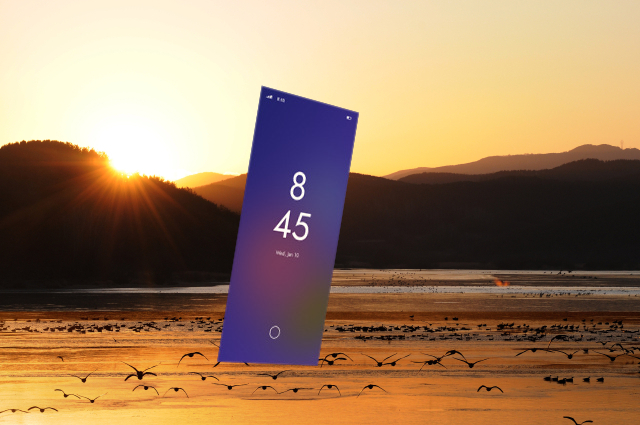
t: h=8 m=45
